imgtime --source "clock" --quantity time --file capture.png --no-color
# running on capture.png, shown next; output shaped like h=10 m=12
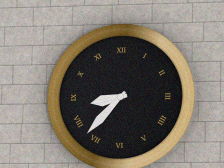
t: h=8 m=37
